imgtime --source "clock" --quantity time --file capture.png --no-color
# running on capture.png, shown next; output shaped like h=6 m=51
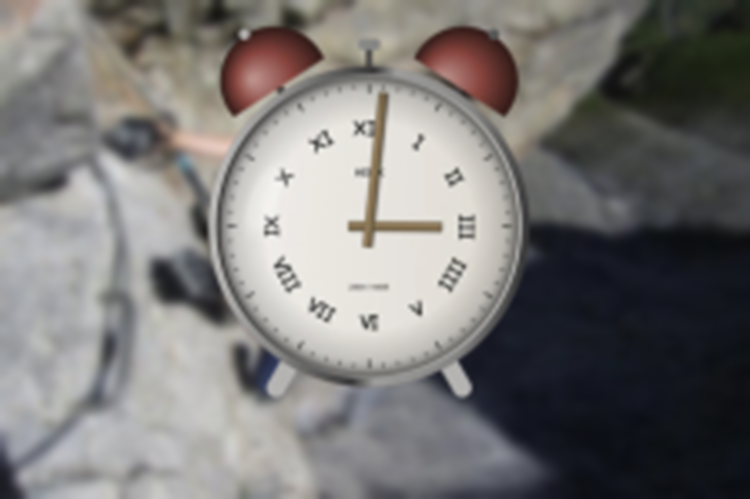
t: h=3 m=1
